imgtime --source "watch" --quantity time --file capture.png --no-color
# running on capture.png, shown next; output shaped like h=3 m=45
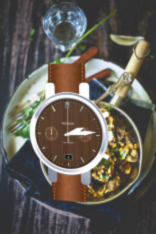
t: h=2 m=14
